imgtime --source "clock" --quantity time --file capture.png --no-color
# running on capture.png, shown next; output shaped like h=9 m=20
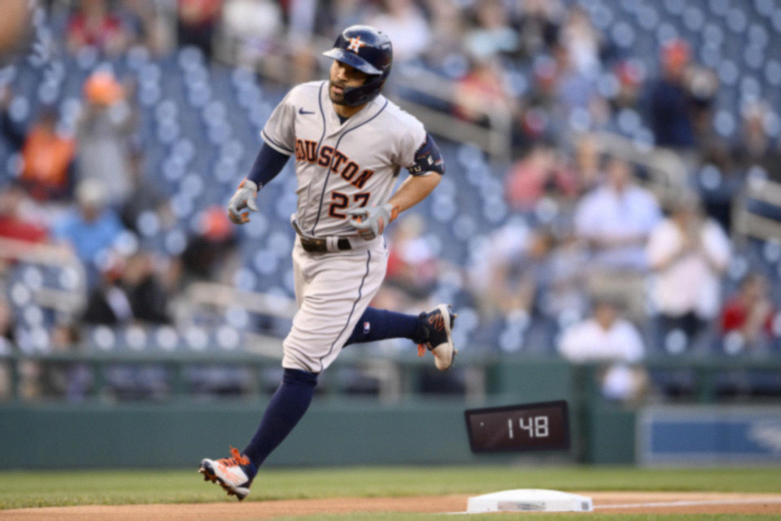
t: h=1 m=48
